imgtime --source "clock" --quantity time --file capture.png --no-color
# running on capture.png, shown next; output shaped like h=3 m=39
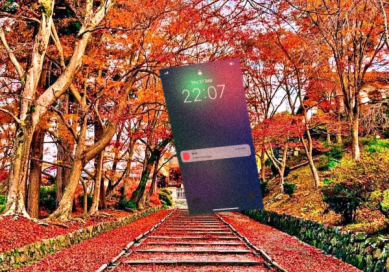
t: h=22 m=7
